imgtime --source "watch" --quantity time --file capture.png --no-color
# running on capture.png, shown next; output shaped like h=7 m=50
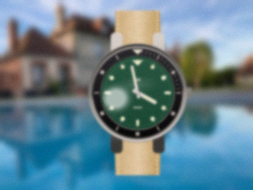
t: h=3 m=58
